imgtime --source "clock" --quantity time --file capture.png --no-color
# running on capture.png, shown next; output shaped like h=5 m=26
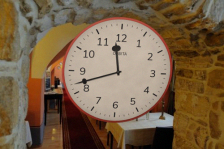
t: h=11 m=42
